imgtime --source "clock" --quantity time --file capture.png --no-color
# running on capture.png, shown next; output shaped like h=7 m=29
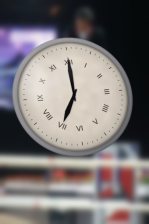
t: h=7 m=0
